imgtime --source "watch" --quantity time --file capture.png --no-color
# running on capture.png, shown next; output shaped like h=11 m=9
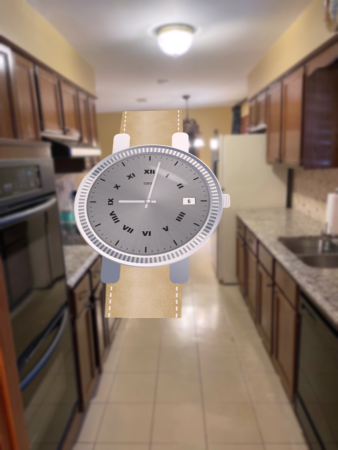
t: h=9 m=2
